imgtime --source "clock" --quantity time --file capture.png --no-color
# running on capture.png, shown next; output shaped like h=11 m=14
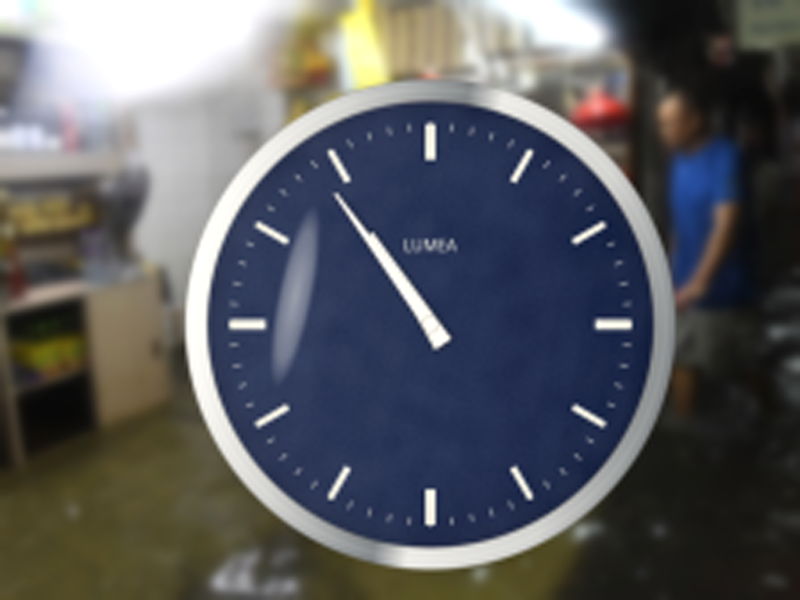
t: h=10 m=54
